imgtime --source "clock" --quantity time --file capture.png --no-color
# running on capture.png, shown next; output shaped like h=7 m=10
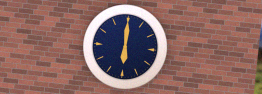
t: h=6 m=0
